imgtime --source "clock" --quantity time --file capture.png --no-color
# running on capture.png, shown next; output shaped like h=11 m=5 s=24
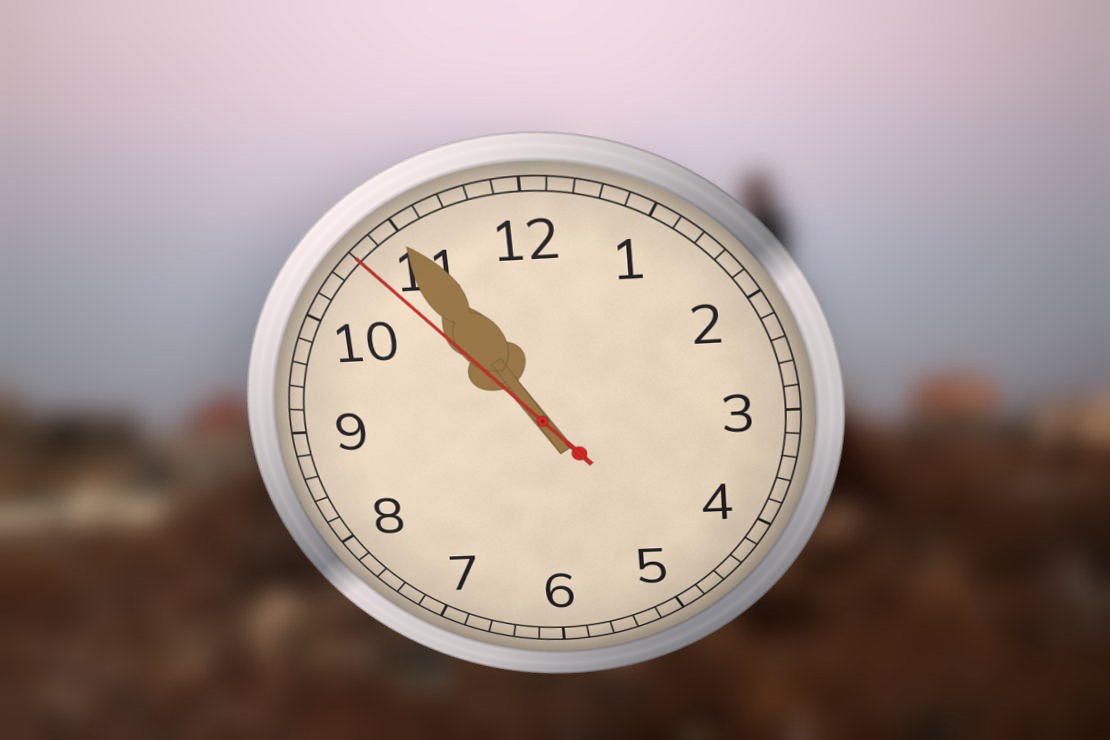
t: h=10 m=54 s=53
